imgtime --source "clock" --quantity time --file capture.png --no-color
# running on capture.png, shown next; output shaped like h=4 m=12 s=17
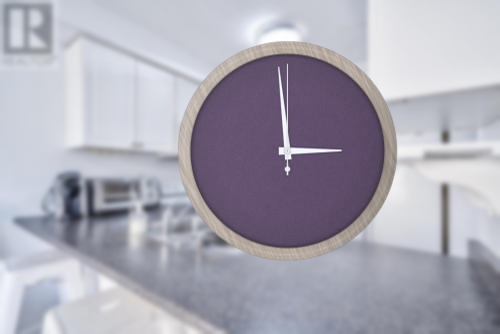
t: h=2 m=59 s=0
